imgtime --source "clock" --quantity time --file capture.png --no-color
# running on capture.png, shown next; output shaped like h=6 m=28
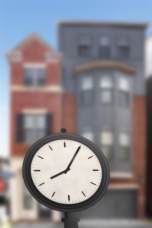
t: h=8 m=5
